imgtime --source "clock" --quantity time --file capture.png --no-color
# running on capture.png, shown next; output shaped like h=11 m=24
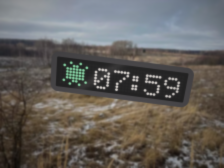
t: h=7 m=59
